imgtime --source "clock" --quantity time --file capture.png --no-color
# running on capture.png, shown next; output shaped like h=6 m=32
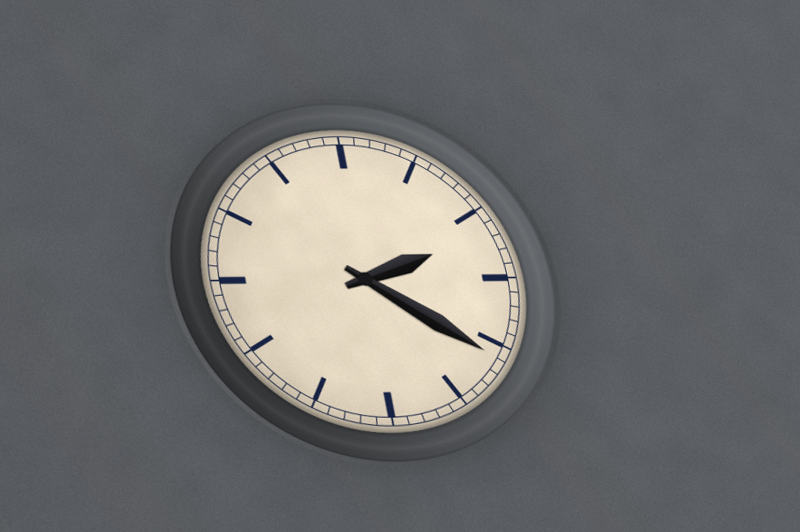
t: h=2 m=21
